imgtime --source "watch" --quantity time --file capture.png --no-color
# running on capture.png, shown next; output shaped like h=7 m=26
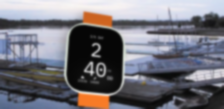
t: h=2 m=40
